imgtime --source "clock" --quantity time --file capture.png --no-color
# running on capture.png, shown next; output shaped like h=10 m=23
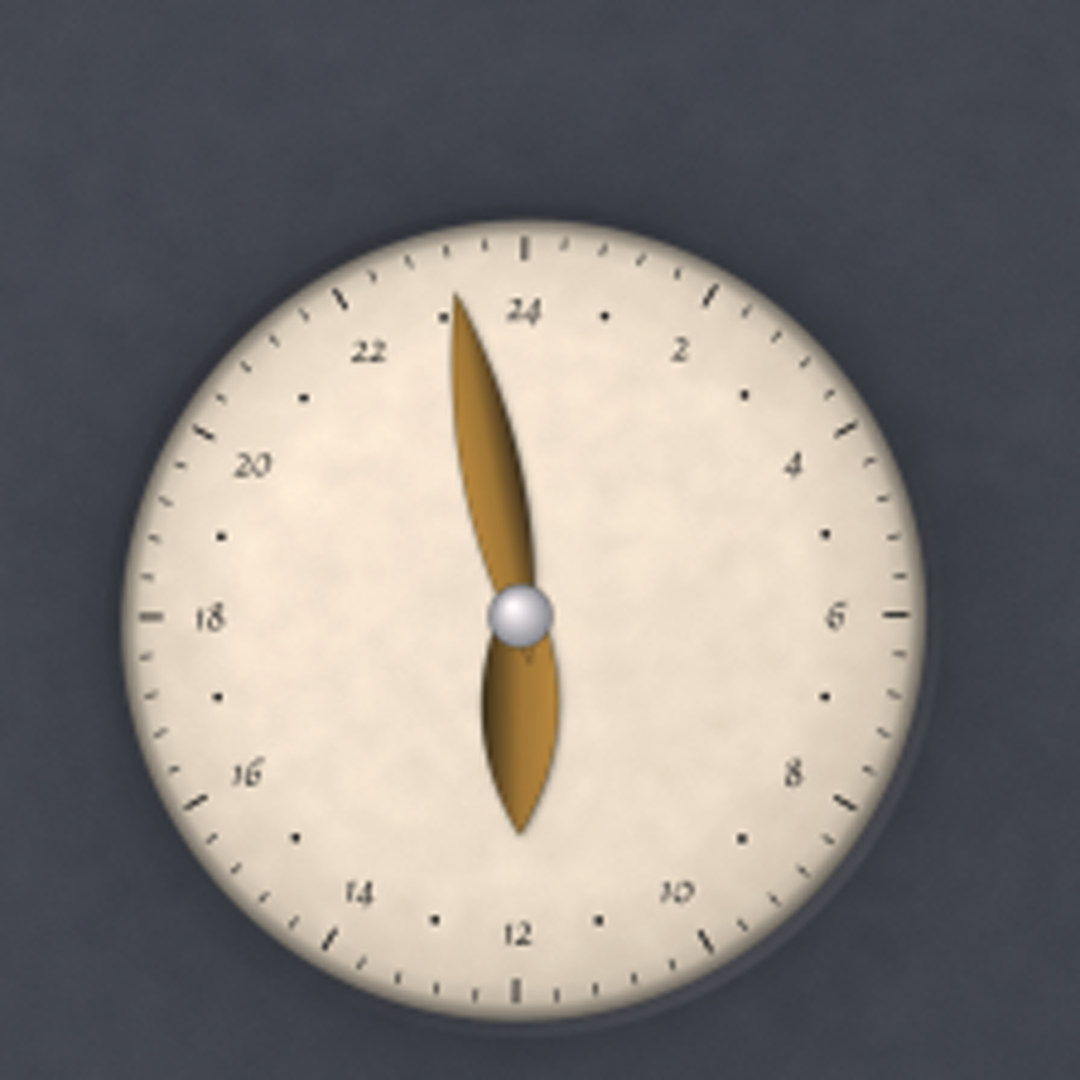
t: h=11 m=58
